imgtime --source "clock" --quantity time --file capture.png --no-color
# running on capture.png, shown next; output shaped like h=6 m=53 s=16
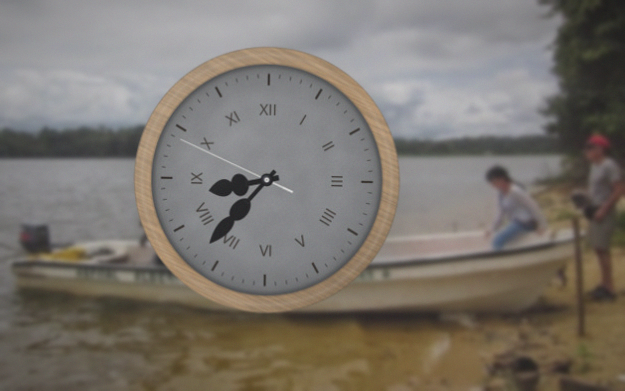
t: h=8 m=36 s=49
